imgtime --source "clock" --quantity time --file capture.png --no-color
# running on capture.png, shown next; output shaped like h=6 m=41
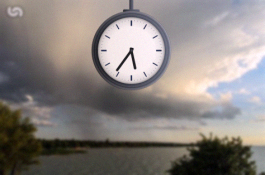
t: h=5 m=36
